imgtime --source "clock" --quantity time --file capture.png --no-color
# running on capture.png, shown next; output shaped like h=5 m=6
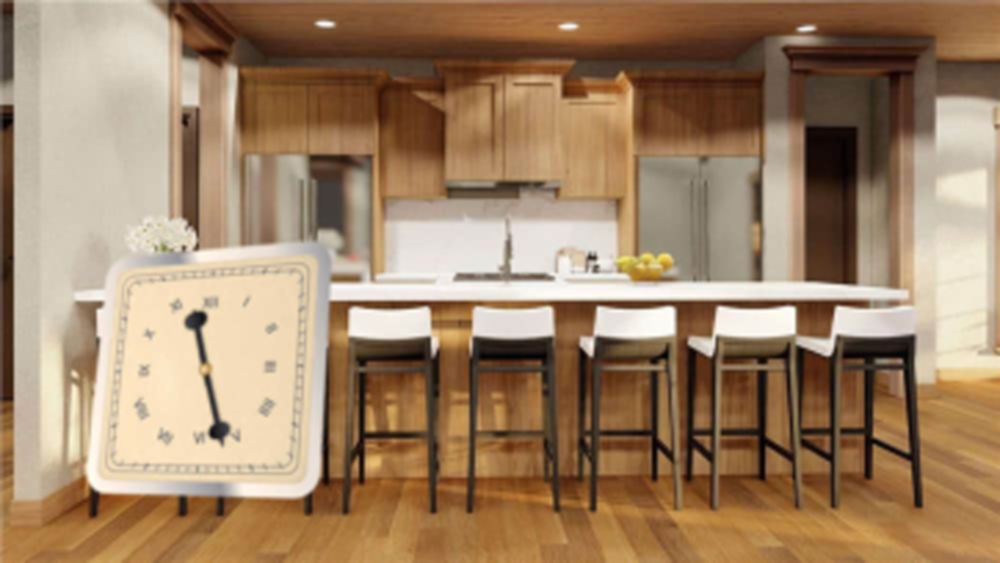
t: h=11 m=27
